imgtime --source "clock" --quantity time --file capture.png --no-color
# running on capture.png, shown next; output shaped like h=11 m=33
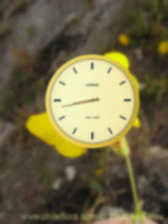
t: h=8 m=43
